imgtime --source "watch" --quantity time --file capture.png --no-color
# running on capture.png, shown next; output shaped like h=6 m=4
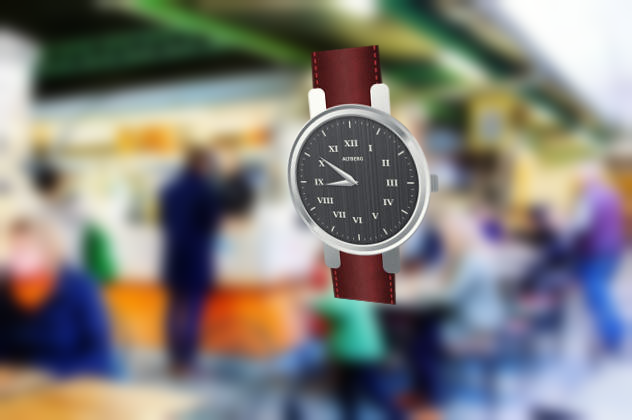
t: h=8 m=51
